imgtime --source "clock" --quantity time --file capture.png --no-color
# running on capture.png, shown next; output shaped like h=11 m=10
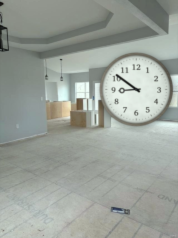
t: h=8 m=51
